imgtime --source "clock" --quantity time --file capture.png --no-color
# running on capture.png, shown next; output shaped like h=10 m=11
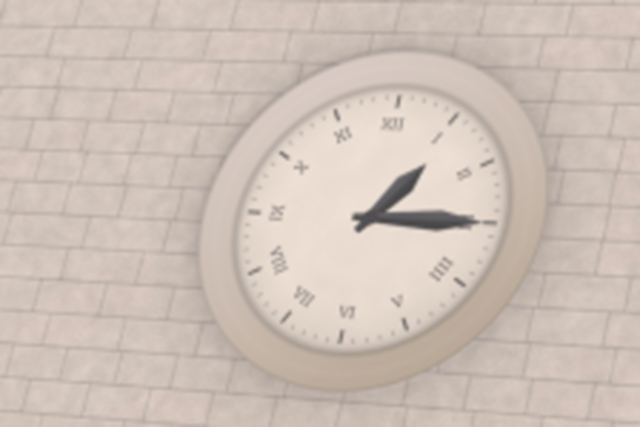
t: h=1 m=15
